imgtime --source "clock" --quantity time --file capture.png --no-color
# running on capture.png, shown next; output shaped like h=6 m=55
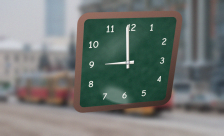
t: h=8 m=59
